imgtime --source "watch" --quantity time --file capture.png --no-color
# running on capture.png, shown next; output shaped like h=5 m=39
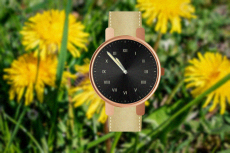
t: h=10 m=53
